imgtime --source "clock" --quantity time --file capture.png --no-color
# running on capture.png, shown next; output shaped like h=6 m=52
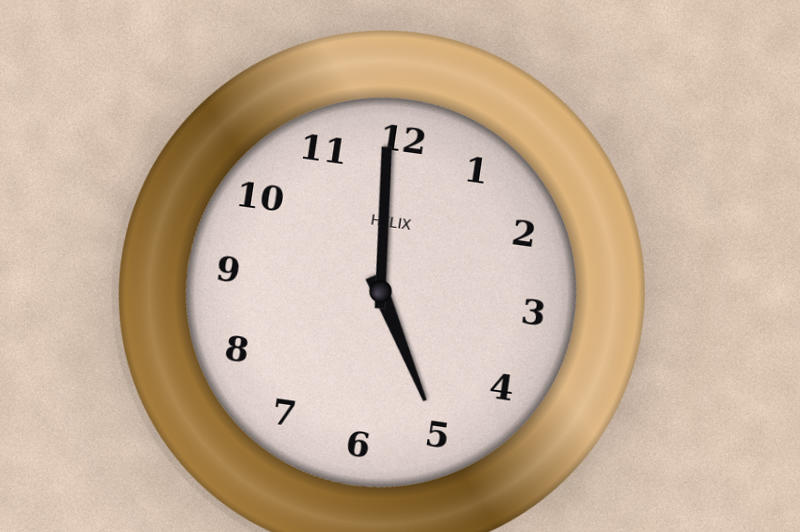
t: h=4 m=59
